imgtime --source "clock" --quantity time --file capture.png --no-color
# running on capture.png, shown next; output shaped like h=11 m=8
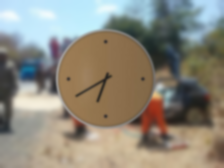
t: h=6 m=40
